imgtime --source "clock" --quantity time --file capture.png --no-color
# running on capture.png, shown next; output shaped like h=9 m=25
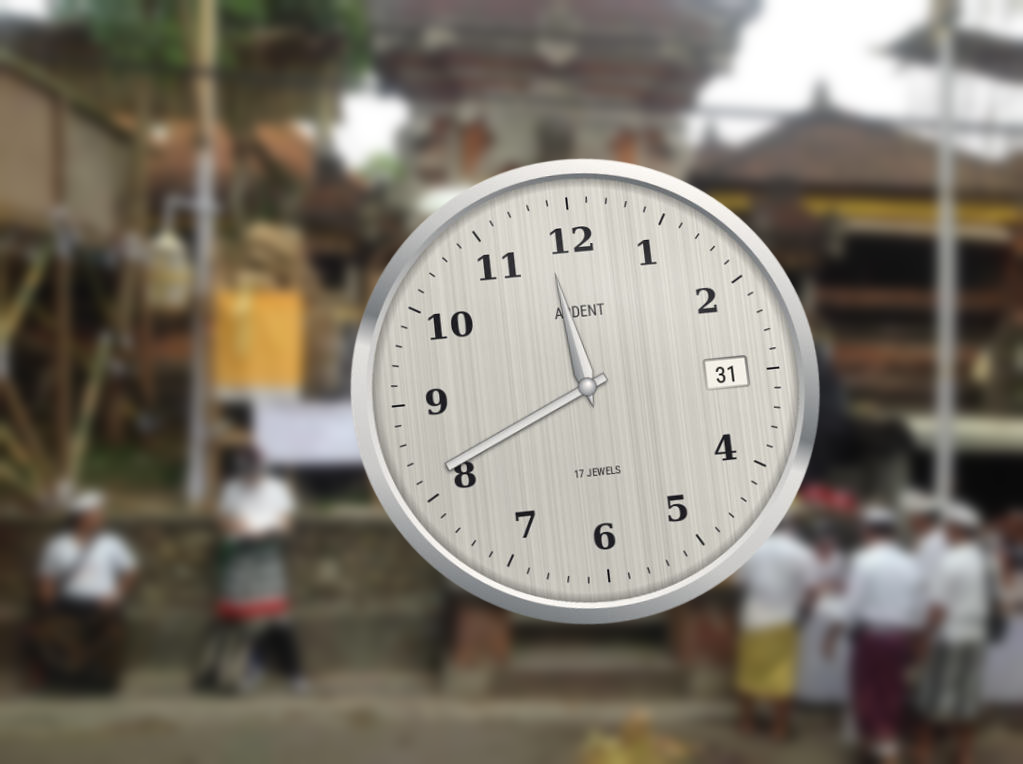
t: h=11 m=41
